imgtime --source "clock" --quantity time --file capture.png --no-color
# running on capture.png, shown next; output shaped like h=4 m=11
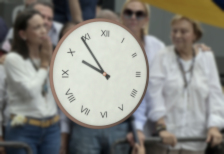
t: h=9 m=54
